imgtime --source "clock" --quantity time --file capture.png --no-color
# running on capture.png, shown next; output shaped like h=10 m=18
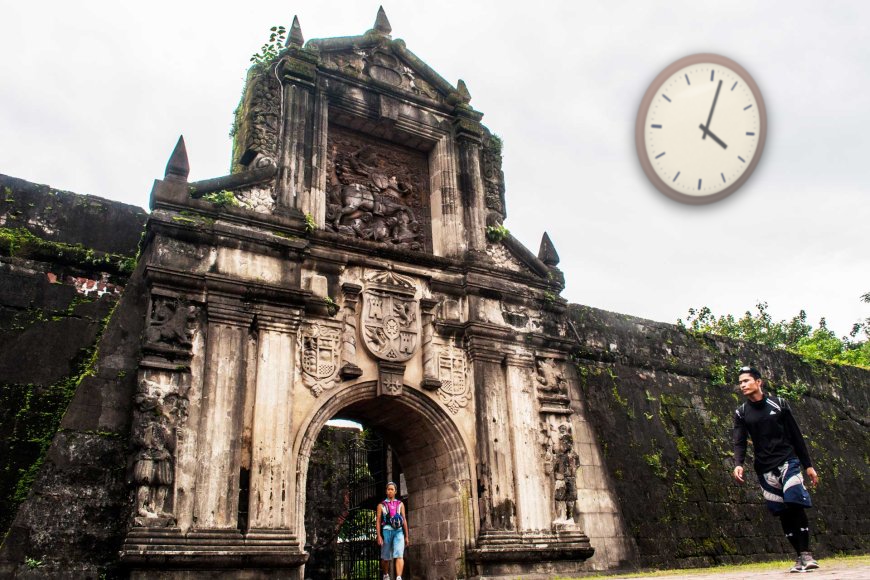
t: h=4 m=2
